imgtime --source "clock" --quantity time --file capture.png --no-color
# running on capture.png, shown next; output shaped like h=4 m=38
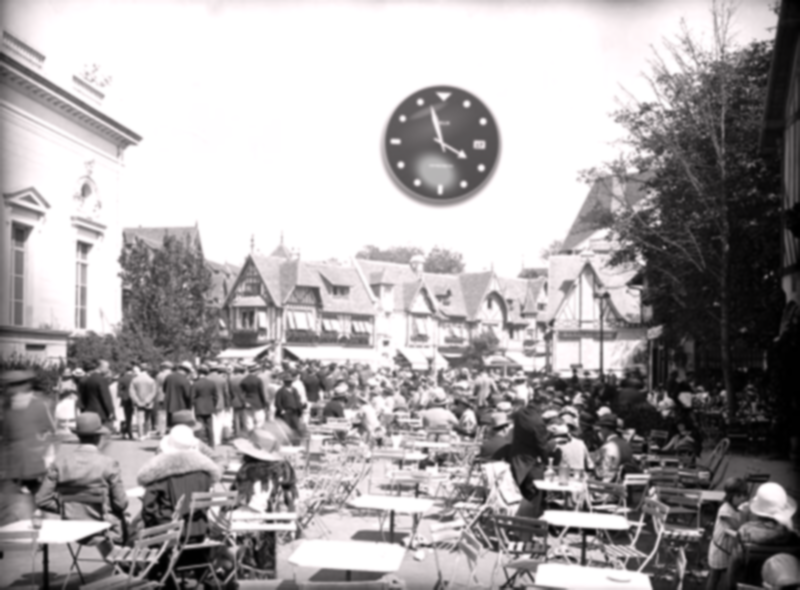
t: h=3 m=57
